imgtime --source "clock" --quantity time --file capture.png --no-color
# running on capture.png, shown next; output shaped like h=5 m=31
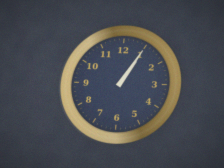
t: h=1 m=5
